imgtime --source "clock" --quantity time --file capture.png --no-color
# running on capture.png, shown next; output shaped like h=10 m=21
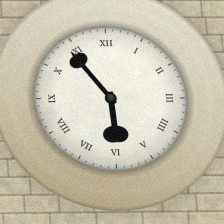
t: h=5 m=54
